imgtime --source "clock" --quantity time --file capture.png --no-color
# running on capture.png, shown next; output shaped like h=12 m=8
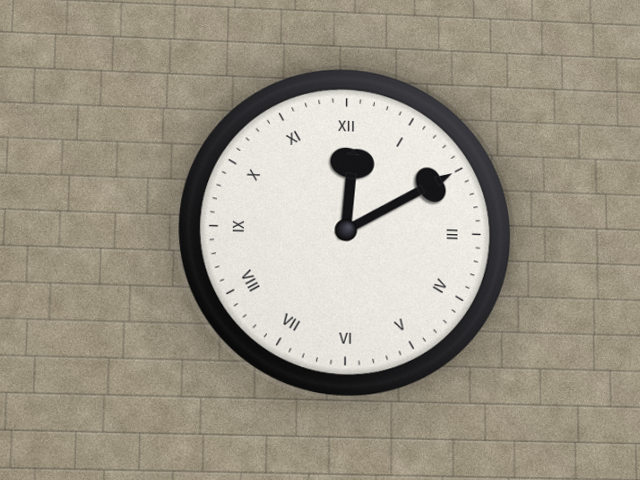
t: h=12 m=10
